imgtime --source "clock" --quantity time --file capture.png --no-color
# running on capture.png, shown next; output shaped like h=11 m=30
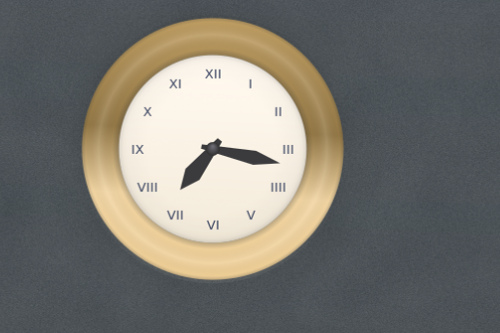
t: h=7 m=17
